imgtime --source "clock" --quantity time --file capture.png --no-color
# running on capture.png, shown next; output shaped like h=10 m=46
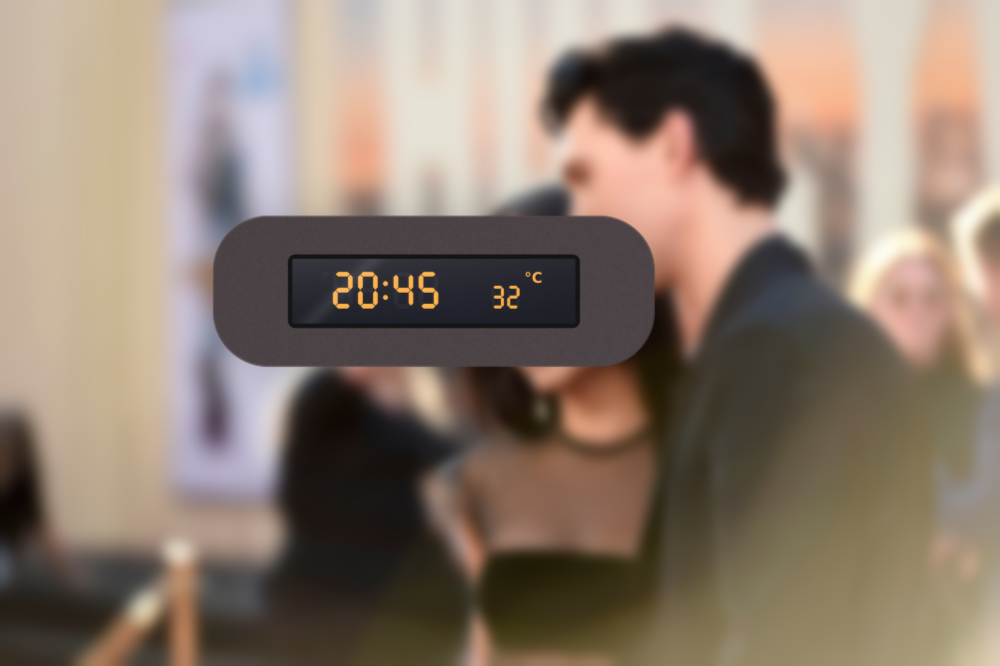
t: h=20 m=45
